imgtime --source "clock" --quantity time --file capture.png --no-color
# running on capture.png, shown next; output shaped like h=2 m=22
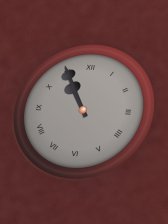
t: h=10 m=55
